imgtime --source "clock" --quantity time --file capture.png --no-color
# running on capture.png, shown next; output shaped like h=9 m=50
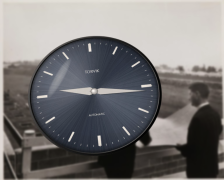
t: h=9 m=16
